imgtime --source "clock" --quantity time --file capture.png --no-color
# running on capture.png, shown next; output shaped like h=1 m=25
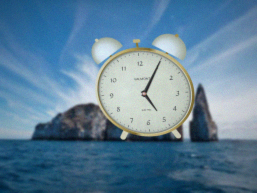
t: h=5 m=5
